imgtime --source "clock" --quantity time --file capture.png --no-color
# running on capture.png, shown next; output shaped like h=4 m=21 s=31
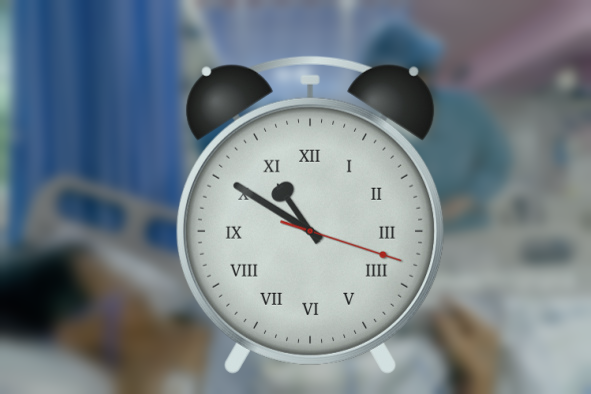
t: h=10 m=50 s=18
